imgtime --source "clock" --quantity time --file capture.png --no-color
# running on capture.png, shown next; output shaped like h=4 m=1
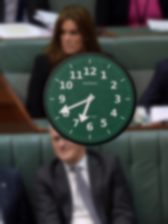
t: h=6 m=41
